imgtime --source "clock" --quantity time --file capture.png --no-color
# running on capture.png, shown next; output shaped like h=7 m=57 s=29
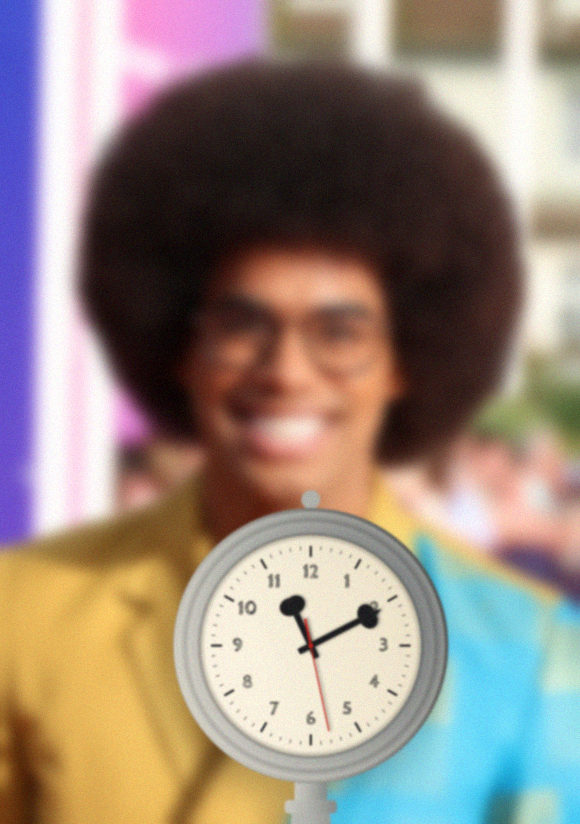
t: h=11 m=10 s=28
